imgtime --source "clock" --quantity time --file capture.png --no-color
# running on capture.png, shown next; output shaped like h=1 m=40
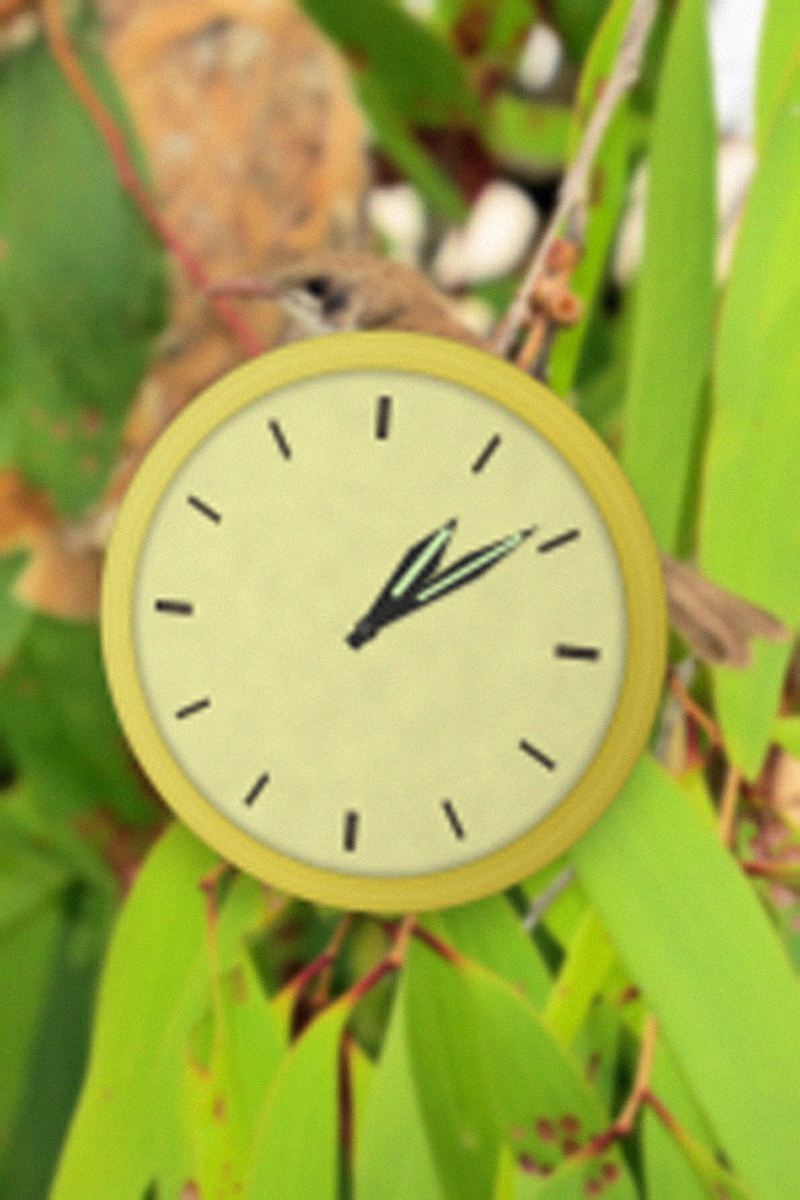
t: h=1 m=9
